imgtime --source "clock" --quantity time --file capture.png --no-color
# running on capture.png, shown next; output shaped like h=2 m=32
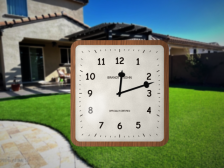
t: h=12 m=12
